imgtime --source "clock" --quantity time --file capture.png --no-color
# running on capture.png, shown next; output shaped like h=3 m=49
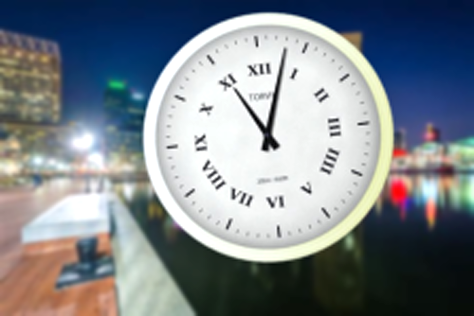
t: h=11 m=3
